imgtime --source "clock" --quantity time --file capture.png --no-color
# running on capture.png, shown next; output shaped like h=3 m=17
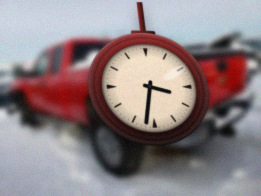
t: h=3 m=32
